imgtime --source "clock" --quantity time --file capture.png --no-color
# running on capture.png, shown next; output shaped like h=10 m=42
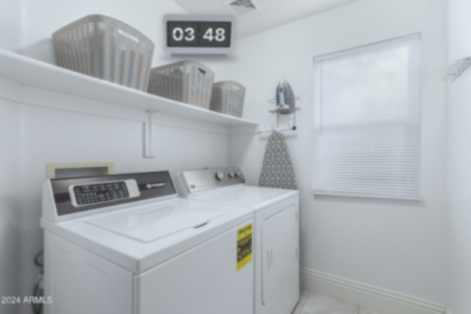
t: h=3 m=48
